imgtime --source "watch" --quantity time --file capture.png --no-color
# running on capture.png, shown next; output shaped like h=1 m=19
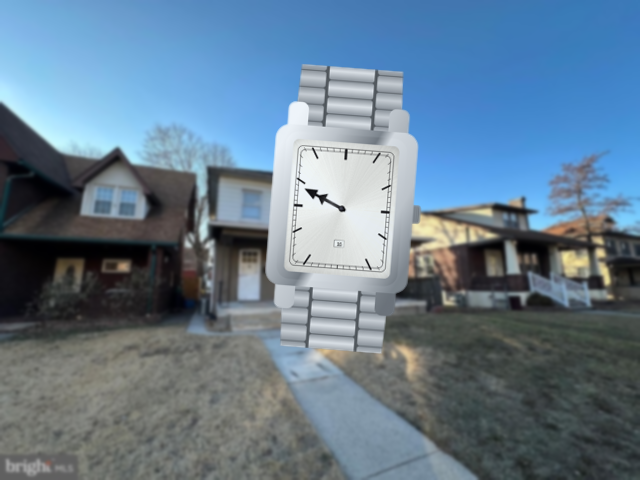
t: h=9 m=49
